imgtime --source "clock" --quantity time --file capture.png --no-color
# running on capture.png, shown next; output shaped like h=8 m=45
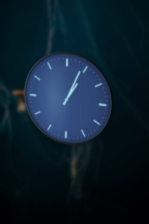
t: h=1 m=4
